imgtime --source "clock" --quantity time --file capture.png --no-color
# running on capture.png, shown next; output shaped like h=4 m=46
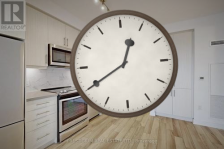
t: h=12 m=40
